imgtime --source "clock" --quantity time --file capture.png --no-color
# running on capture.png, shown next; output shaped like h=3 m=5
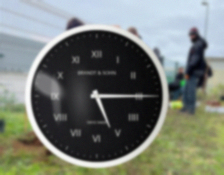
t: h=5 m=15
